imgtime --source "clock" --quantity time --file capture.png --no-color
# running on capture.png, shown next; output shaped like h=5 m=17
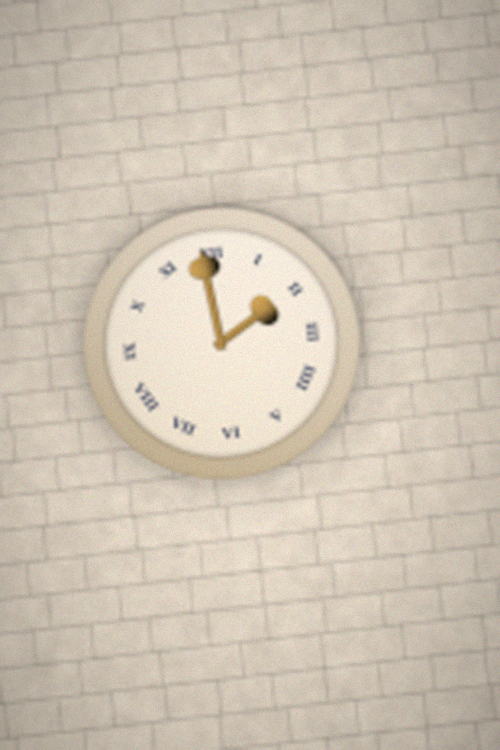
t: h=1 m=59
